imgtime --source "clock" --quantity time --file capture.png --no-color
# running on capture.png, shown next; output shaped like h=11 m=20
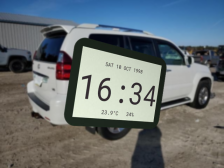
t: h=16 m=34
